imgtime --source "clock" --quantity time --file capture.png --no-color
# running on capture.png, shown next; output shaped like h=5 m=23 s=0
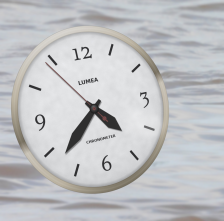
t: h=4 m=37 s=54
